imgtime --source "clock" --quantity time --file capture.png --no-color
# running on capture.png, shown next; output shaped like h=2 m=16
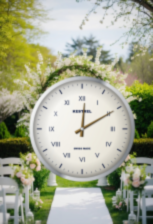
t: h=12 m=10
